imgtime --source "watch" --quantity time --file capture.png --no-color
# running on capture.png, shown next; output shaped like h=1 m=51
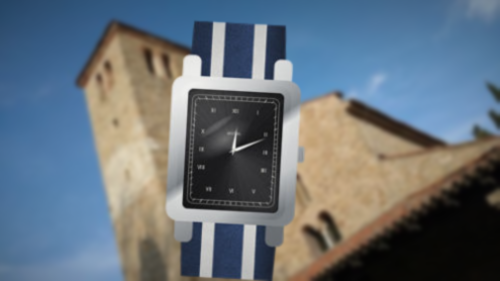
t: h=12 m=11
